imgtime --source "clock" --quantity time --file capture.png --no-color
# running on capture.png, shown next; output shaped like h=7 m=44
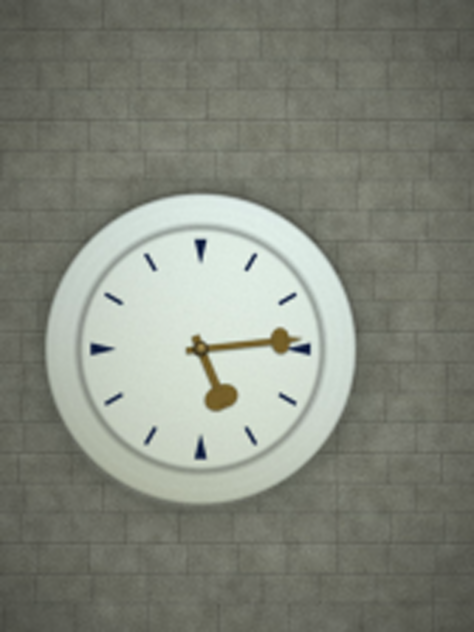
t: h=5 m=14
